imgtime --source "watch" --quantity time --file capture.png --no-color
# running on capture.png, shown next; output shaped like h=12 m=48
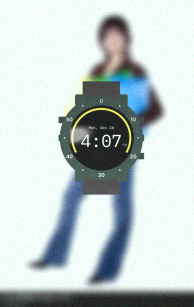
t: h=4 m=7
